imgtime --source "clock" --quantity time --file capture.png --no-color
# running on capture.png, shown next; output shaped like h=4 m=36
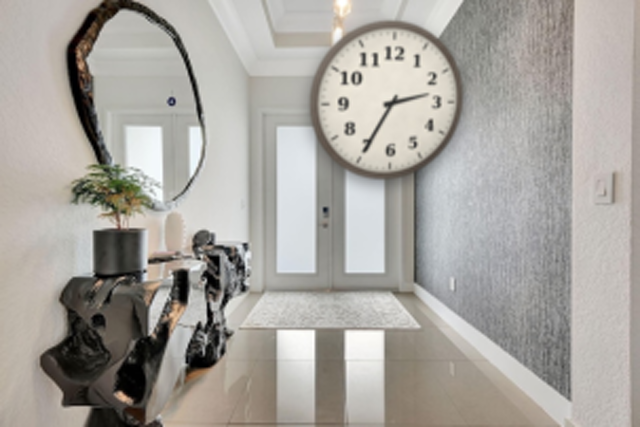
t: h=2 m=35
